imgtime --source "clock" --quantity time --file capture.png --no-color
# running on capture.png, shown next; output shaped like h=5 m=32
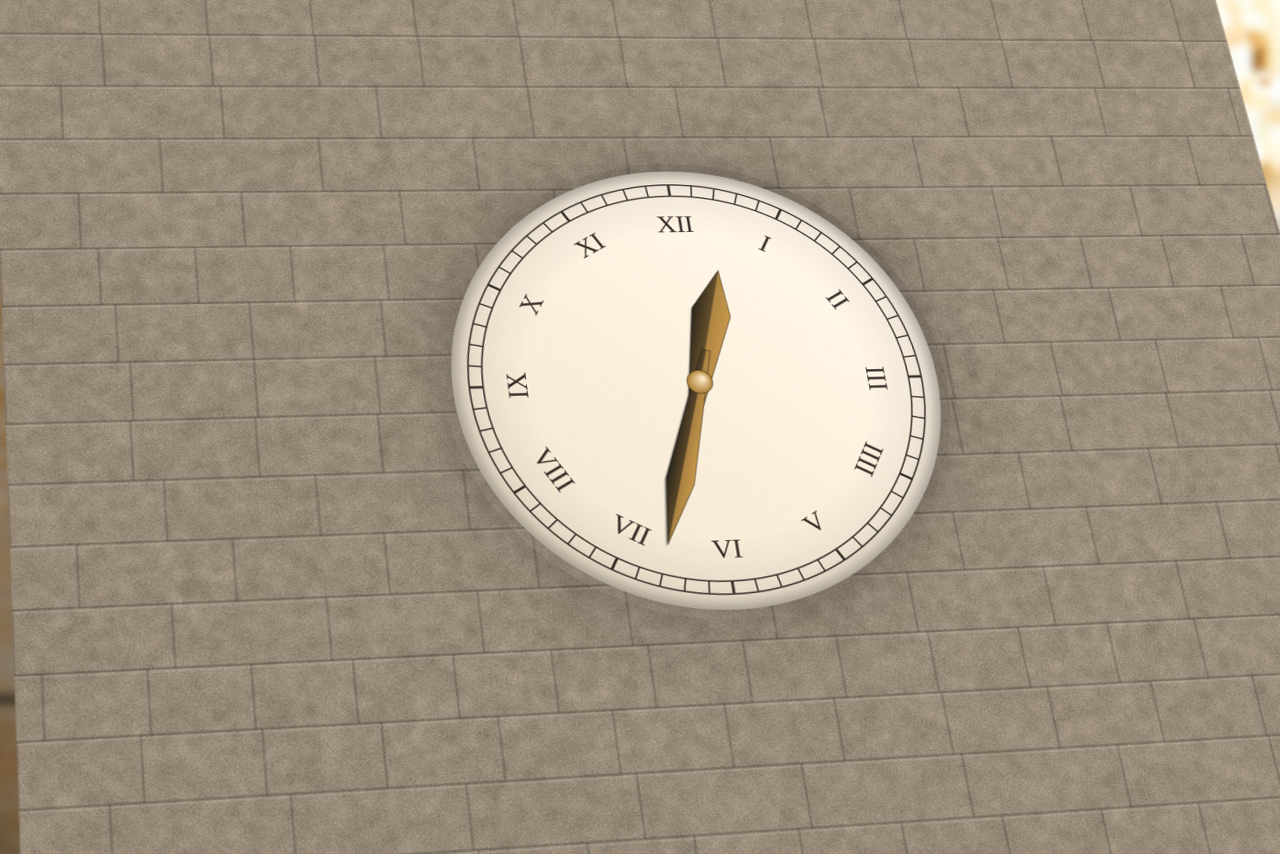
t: h=12 m=33
